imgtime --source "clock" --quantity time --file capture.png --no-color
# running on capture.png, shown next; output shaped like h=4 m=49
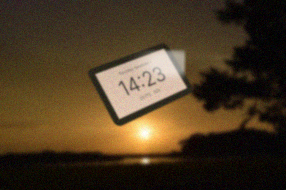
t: h=14 m=23
